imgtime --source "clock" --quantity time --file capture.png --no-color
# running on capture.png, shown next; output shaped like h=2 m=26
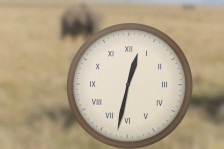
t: h=12 m=32
